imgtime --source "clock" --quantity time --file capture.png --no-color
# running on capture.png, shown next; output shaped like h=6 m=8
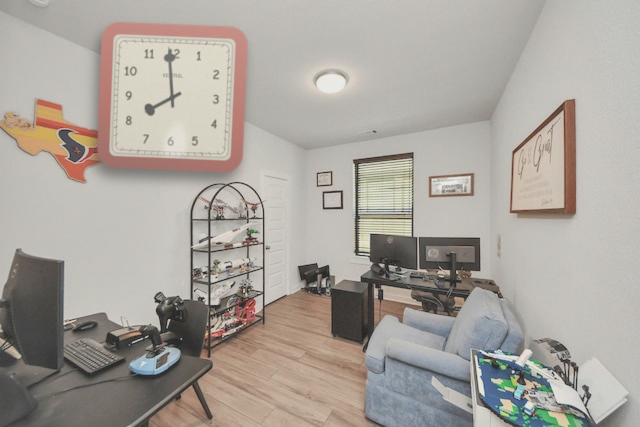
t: h=7 m=59
